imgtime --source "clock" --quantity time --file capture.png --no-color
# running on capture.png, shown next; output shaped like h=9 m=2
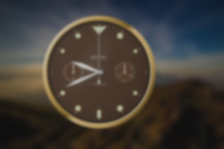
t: h=9 m=41
